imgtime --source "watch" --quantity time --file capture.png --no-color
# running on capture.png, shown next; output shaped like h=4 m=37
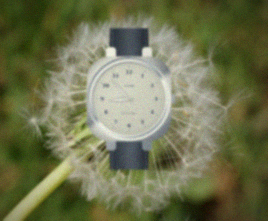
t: h=8 m=53
